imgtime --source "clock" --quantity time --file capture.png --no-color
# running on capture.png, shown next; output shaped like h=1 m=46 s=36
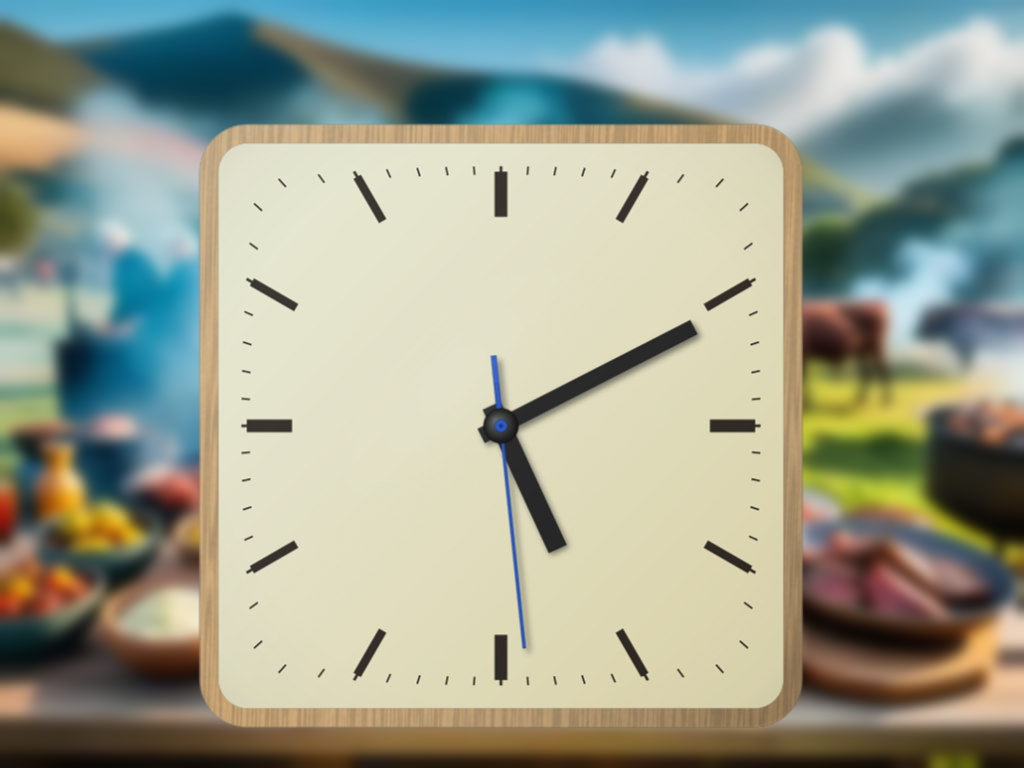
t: h=5 m=10 s=29
